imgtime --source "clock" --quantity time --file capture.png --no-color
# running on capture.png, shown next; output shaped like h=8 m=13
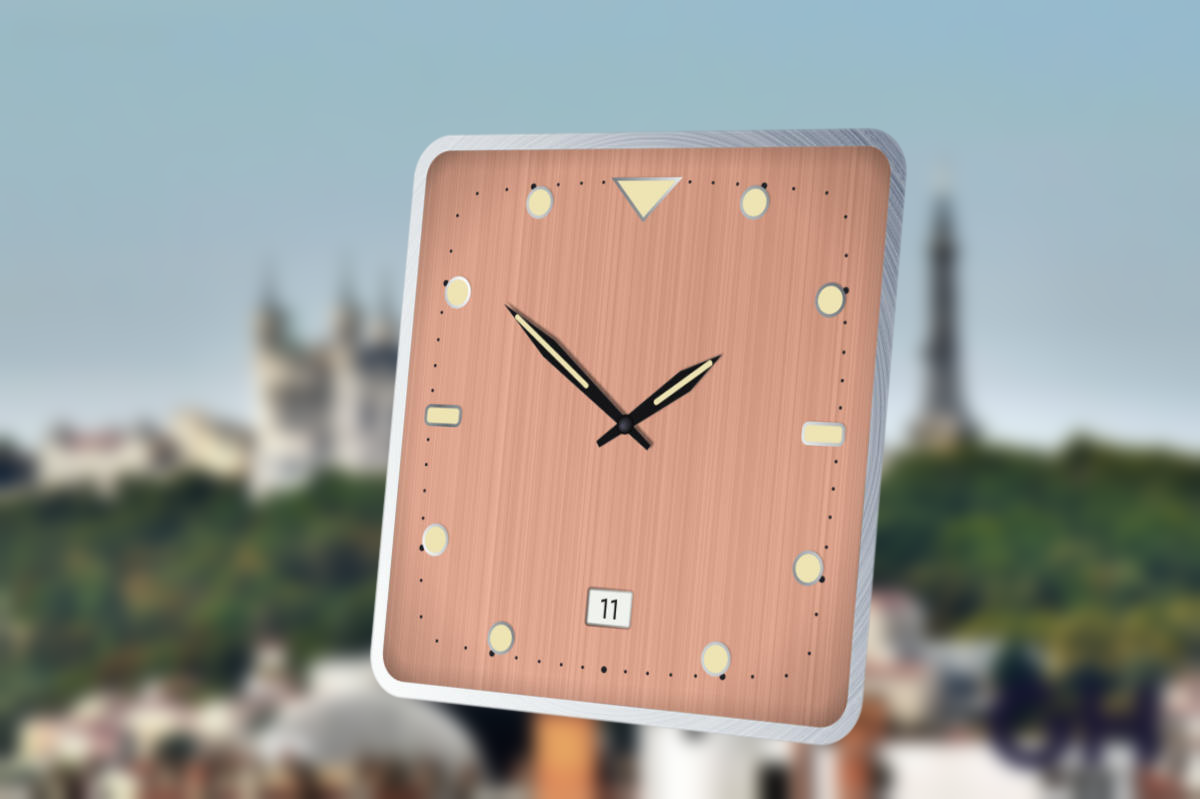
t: h=1 m=51
